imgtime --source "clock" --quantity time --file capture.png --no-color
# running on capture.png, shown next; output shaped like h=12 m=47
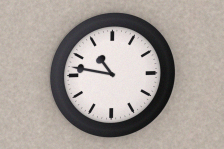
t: h=10 m=47
